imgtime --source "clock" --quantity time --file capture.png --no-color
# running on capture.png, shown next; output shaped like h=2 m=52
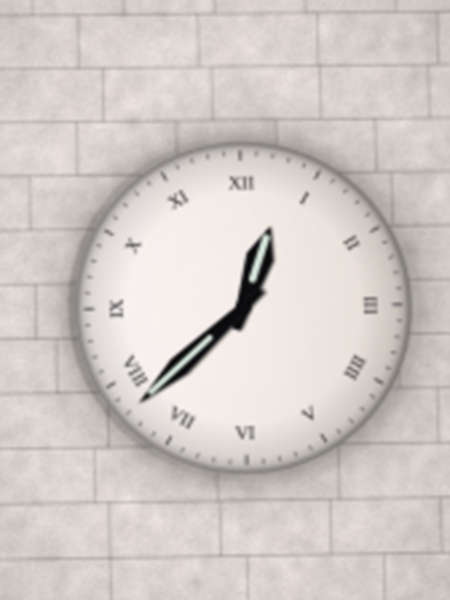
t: h=12 m=38
